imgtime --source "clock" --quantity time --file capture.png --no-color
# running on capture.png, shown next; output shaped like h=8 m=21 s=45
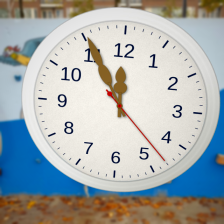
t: h=11 m=55 s=23
